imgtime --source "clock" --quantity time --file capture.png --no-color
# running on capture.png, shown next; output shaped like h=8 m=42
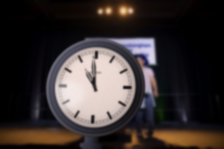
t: h=10 m=59
